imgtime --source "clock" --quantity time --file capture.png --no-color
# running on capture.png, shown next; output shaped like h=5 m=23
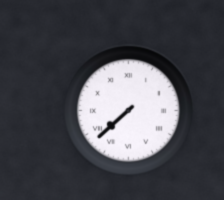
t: h=7 m=38
